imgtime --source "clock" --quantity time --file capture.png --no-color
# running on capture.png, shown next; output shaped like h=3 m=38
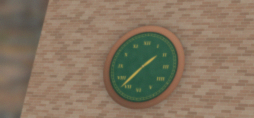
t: h=1 m=37
